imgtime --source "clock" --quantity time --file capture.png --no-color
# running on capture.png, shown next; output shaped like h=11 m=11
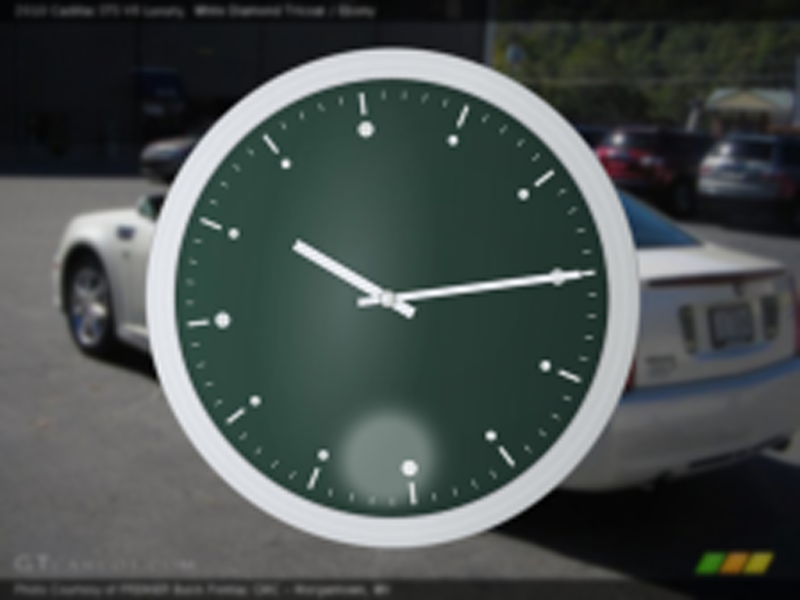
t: h=10 m=15
